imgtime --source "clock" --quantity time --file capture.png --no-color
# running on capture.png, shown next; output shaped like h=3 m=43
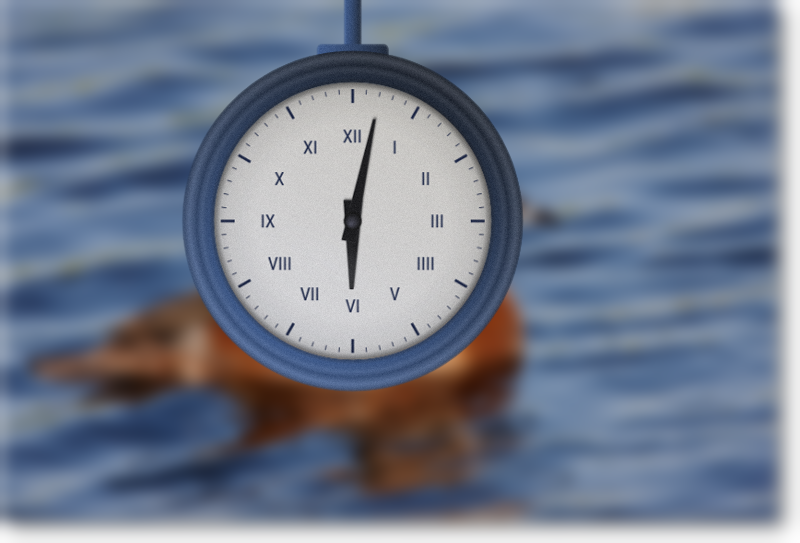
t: h=6 m=2
